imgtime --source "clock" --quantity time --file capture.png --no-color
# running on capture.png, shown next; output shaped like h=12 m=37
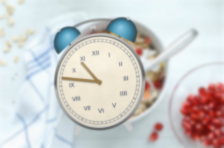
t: h=10 m=47
